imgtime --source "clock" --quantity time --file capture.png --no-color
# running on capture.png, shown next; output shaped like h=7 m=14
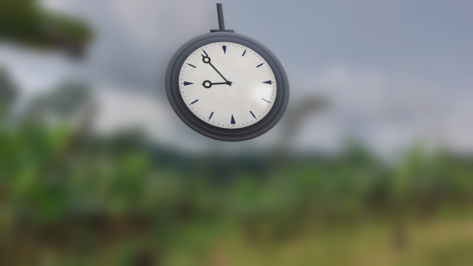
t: h=8 m=54
